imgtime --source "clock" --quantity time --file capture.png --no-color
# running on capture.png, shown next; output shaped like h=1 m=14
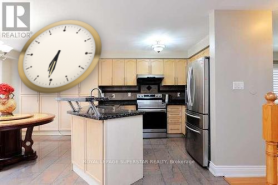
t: h=6 m=31
